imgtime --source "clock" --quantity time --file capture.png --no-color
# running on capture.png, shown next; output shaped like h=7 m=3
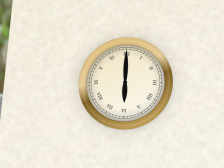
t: h=6 m=0
